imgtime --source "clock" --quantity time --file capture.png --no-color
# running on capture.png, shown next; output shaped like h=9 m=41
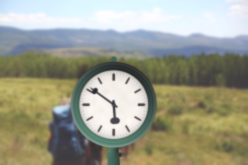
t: h=5 m=51
